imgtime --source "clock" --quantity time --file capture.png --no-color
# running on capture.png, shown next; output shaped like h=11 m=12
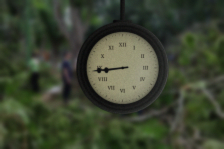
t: h=8 m=44
